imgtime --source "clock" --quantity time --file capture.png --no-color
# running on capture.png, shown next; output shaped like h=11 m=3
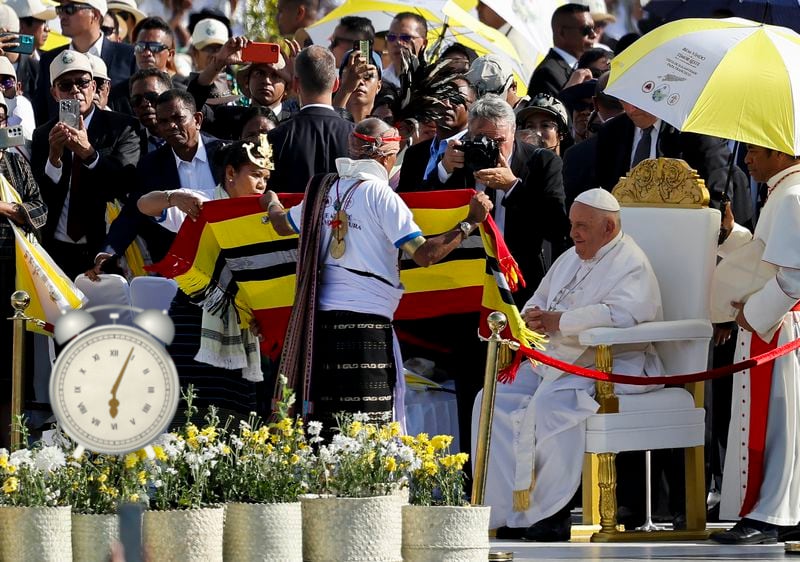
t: h=6 m=4
